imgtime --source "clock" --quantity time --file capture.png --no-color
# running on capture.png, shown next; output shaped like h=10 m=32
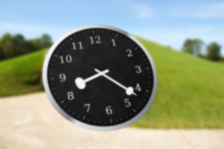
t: h=8 m=22
